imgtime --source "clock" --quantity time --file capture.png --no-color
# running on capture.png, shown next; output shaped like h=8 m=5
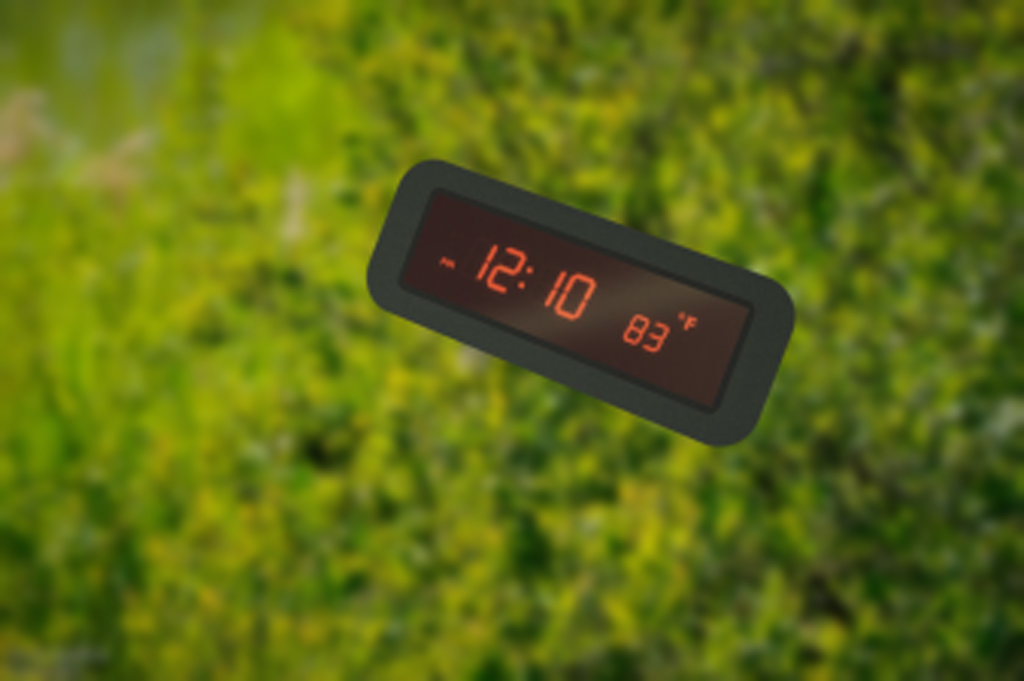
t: h=12 m=10
